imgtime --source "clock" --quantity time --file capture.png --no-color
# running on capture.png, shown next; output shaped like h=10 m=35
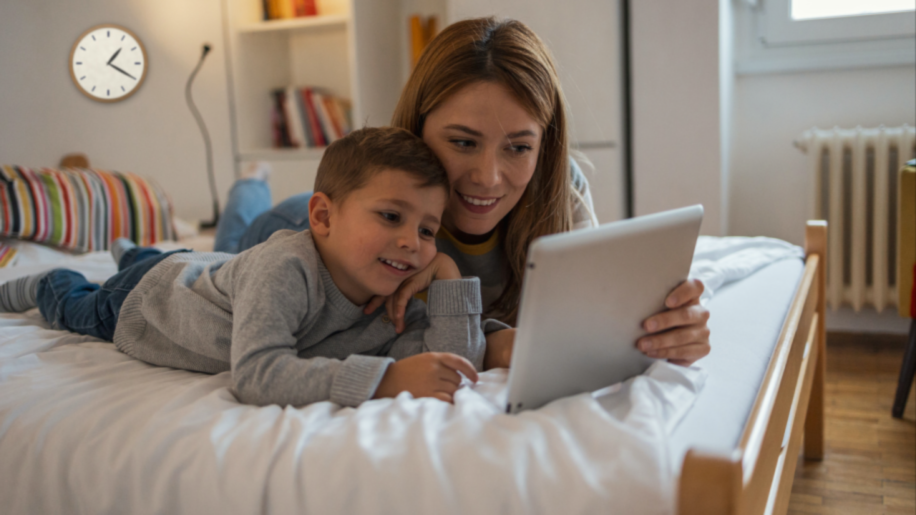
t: h=1 m=20
